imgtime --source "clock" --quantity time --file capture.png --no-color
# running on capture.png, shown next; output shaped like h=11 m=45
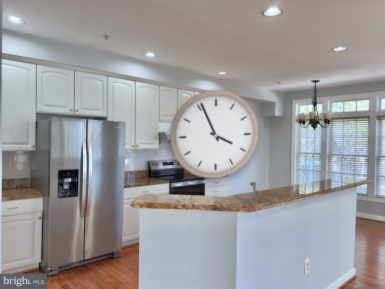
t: h=3 m=56
